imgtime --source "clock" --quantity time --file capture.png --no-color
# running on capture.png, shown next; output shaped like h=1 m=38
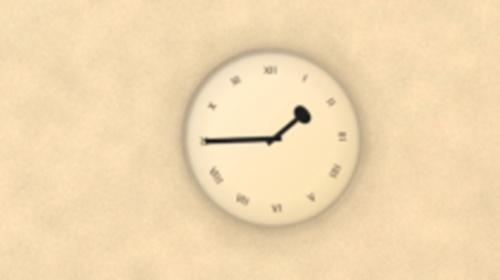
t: h=1 m=45
